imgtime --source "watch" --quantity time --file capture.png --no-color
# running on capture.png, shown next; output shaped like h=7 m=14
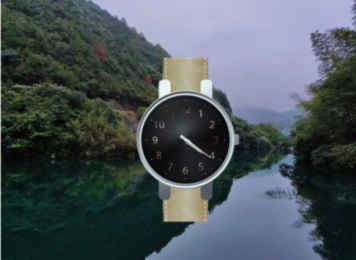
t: h=4 m=21
